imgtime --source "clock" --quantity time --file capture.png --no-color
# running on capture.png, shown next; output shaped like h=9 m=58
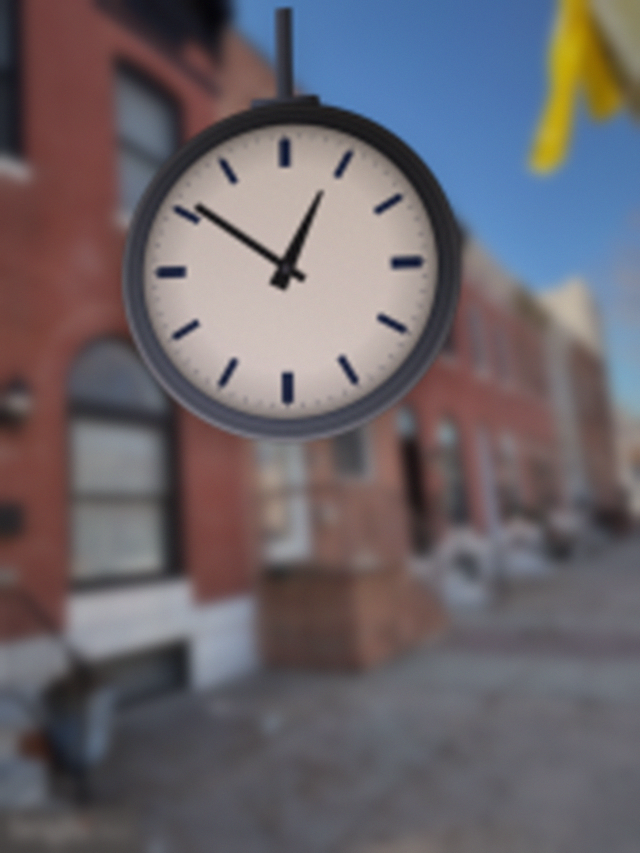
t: h=12 m=51
